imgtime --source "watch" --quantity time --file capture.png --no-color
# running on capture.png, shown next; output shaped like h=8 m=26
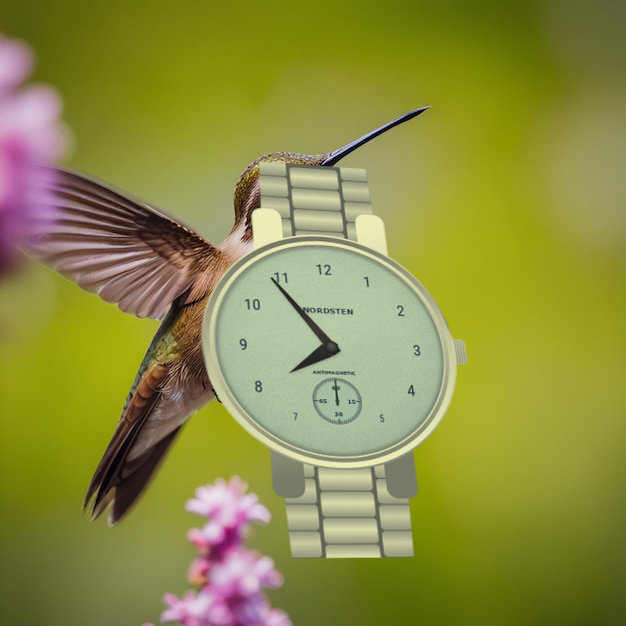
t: h=7 m=54
